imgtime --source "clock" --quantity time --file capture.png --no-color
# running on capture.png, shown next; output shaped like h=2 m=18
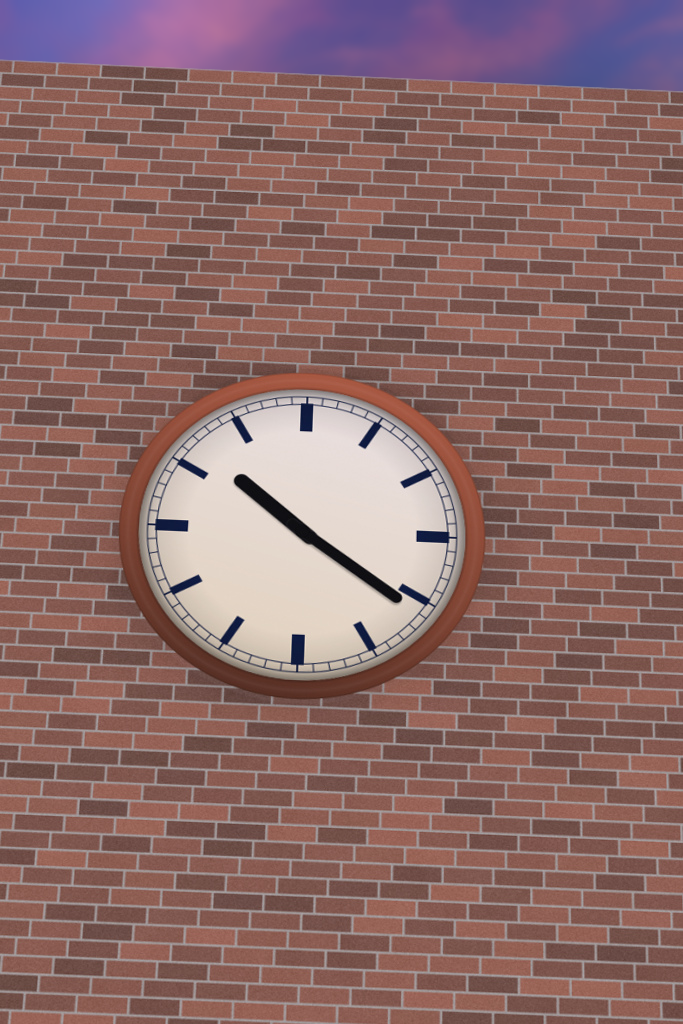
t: h=10 m=21
